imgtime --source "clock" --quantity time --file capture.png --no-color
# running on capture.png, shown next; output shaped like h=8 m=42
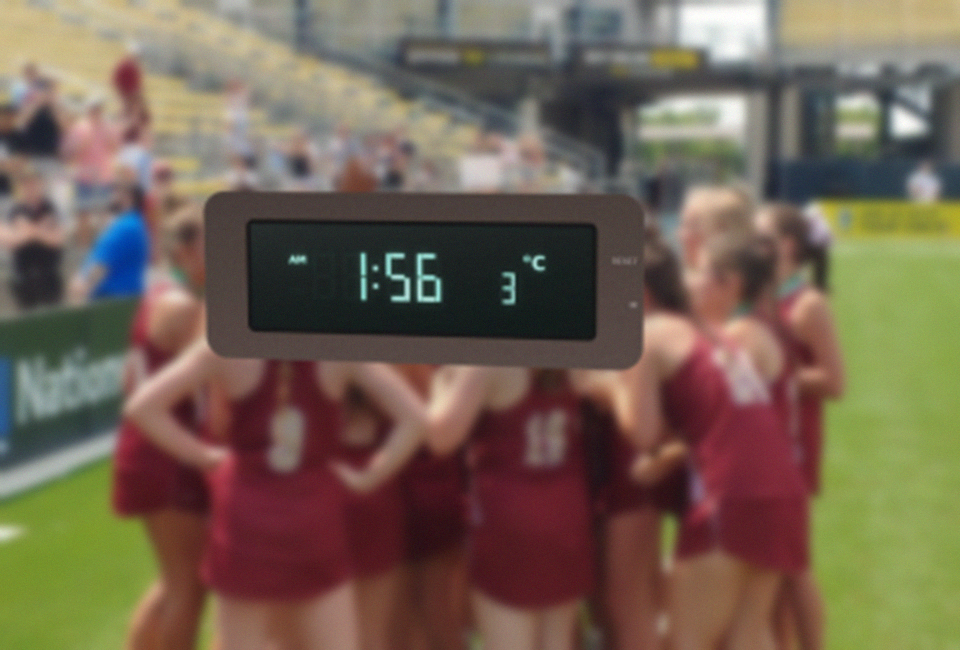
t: h=1 m=56
